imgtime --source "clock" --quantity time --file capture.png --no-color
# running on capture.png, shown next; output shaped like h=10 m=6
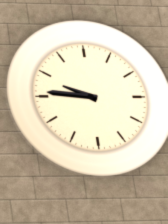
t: h=9 m=46
